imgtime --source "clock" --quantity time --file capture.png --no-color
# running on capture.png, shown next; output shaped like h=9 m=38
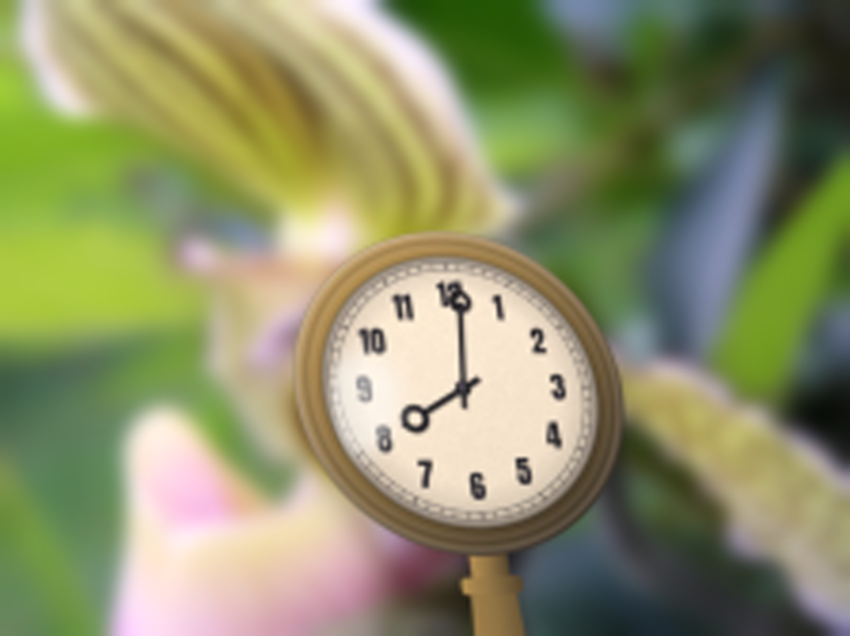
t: h=8 m=1
